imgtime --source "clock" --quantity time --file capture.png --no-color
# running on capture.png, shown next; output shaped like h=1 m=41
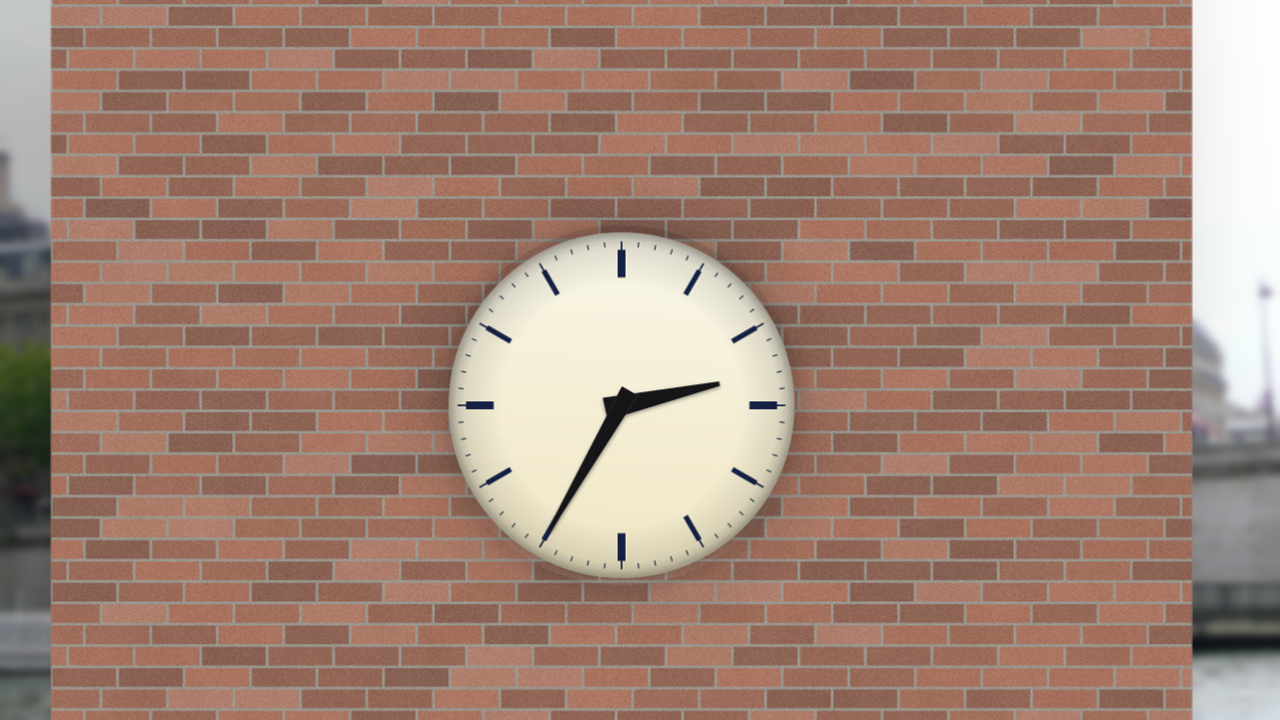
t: h=2 m=35
